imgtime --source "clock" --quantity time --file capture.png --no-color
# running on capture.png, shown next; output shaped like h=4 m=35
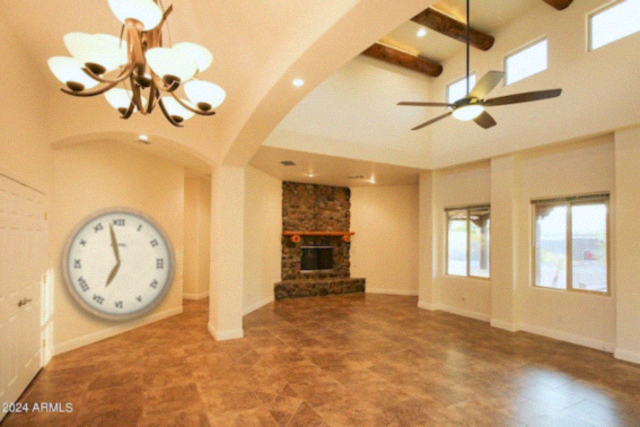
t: h=6 m=58
